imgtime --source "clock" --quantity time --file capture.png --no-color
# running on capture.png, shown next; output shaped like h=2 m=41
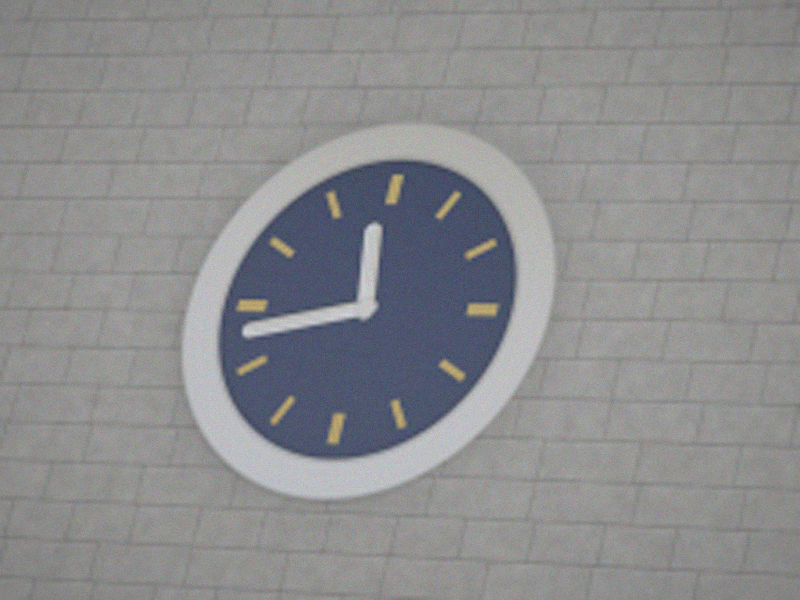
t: h=11 m=43
